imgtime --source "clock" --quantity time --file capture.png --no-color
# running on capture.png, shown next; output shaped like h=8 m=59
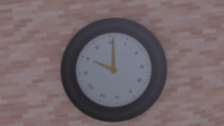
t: h=10 m=1
